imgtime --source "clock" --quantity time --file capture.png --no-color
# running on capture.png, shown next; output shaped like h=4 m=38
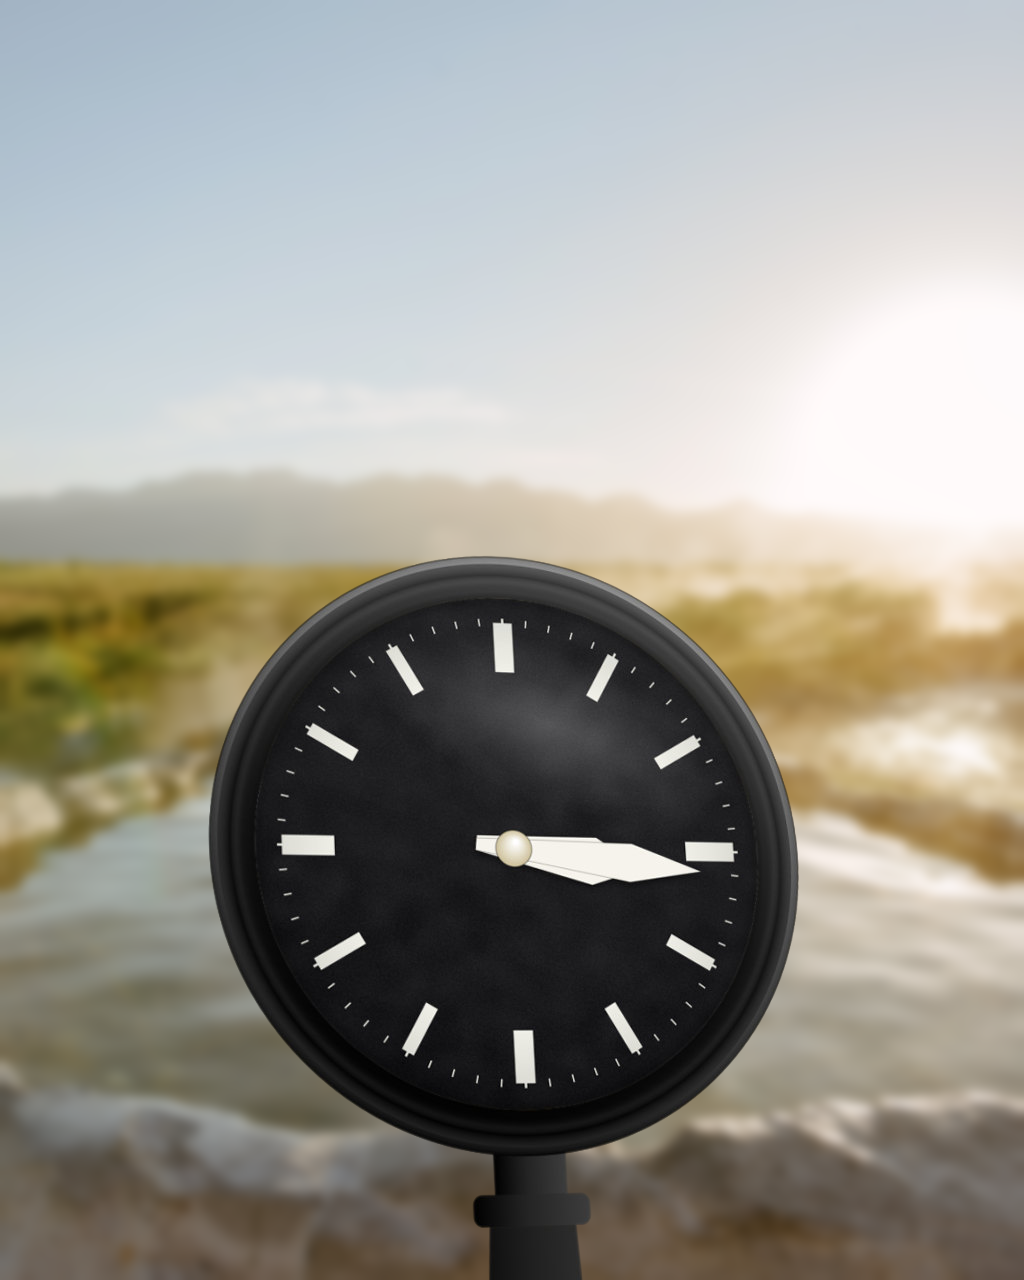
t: h=3 m=16
